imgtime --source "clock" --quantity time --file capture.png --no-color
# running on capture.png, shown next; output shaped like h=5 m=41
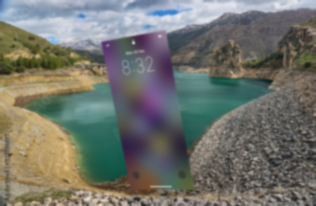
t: h=8 m=32
